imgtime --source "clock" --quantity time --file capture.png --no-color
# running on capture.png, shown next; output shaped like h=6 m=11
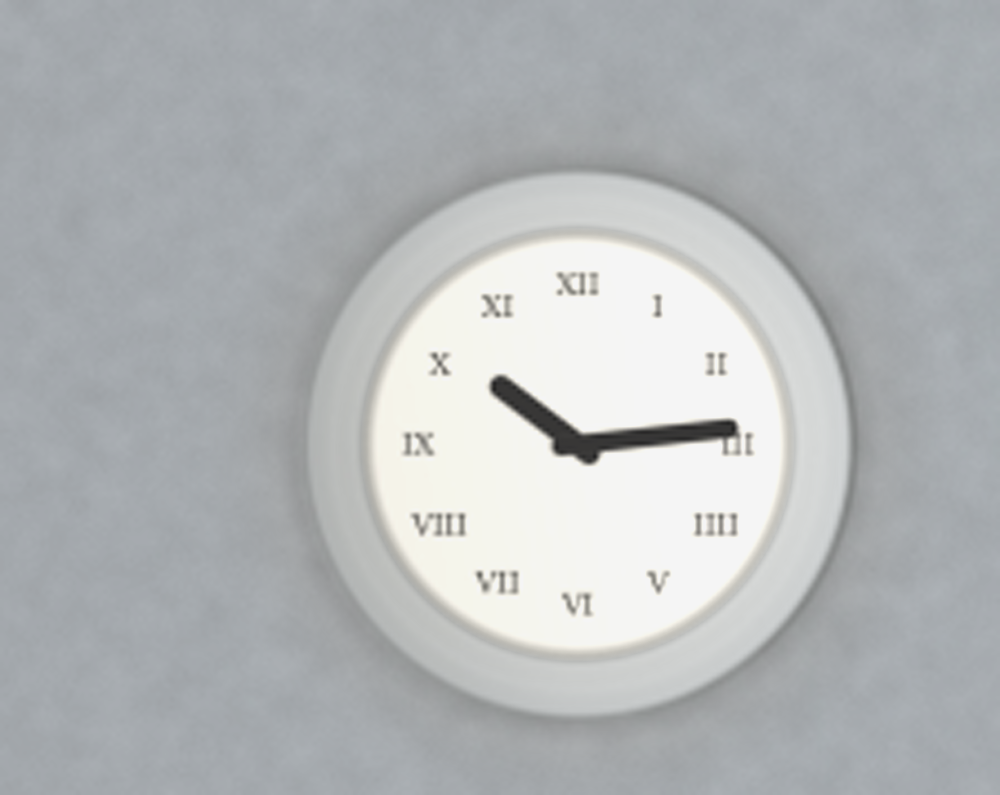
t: h=10 m=14
